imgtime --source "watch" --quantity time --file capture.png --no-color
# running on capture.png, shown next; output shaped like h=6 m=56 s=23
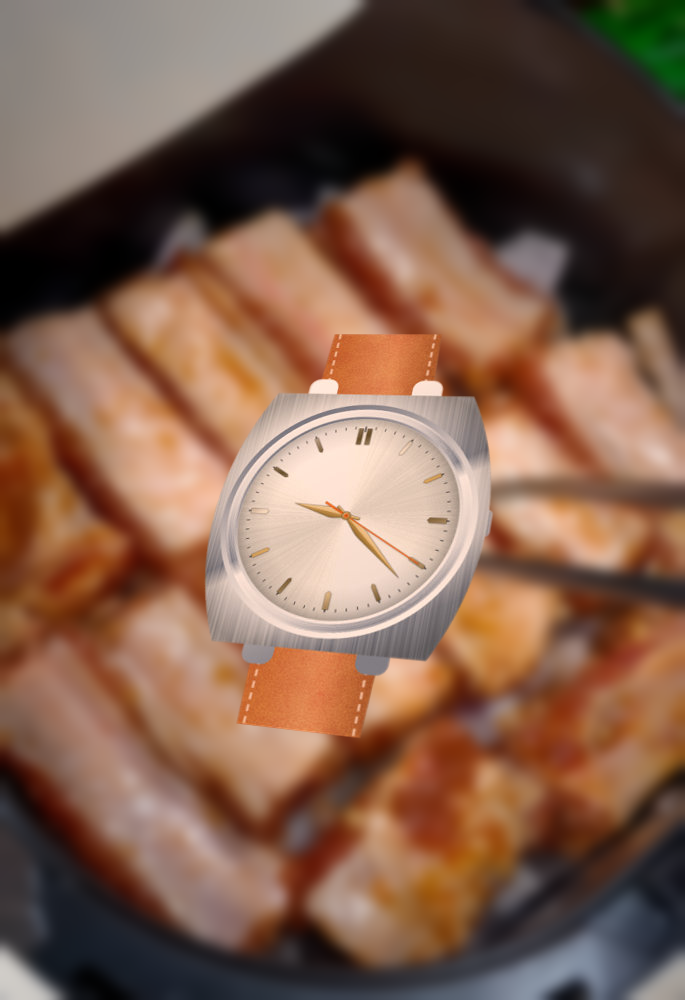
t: h=9 m=22 s=20
